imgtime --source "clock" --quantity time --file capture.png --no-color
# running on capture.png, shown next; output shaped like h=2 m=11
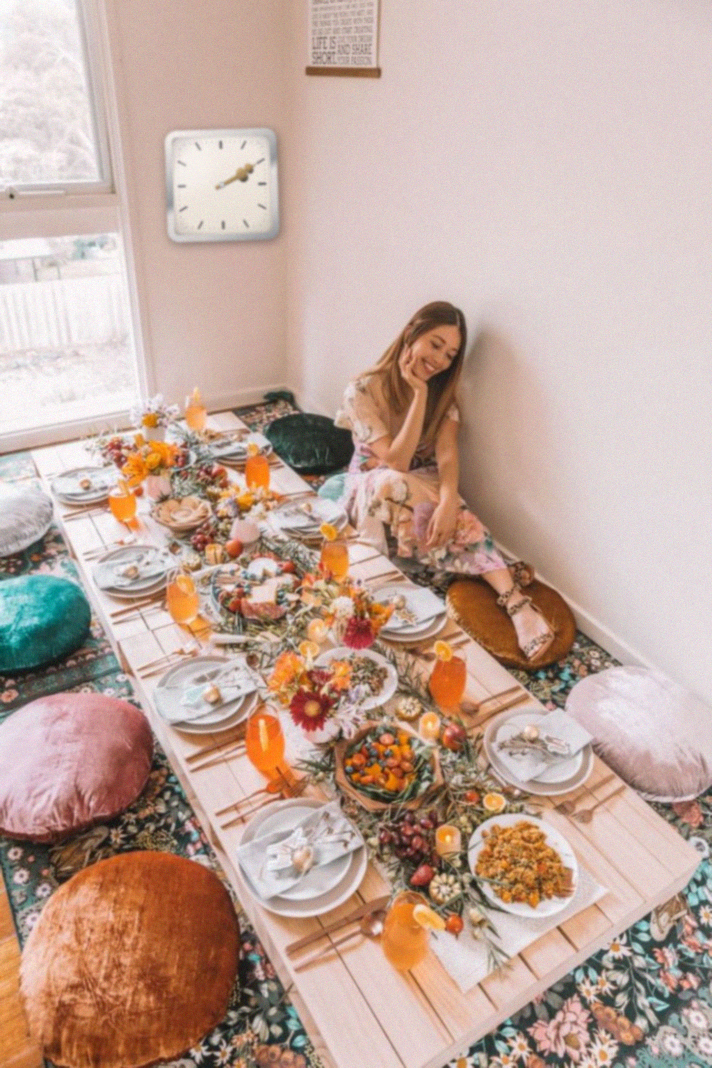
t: h=2 m=10
